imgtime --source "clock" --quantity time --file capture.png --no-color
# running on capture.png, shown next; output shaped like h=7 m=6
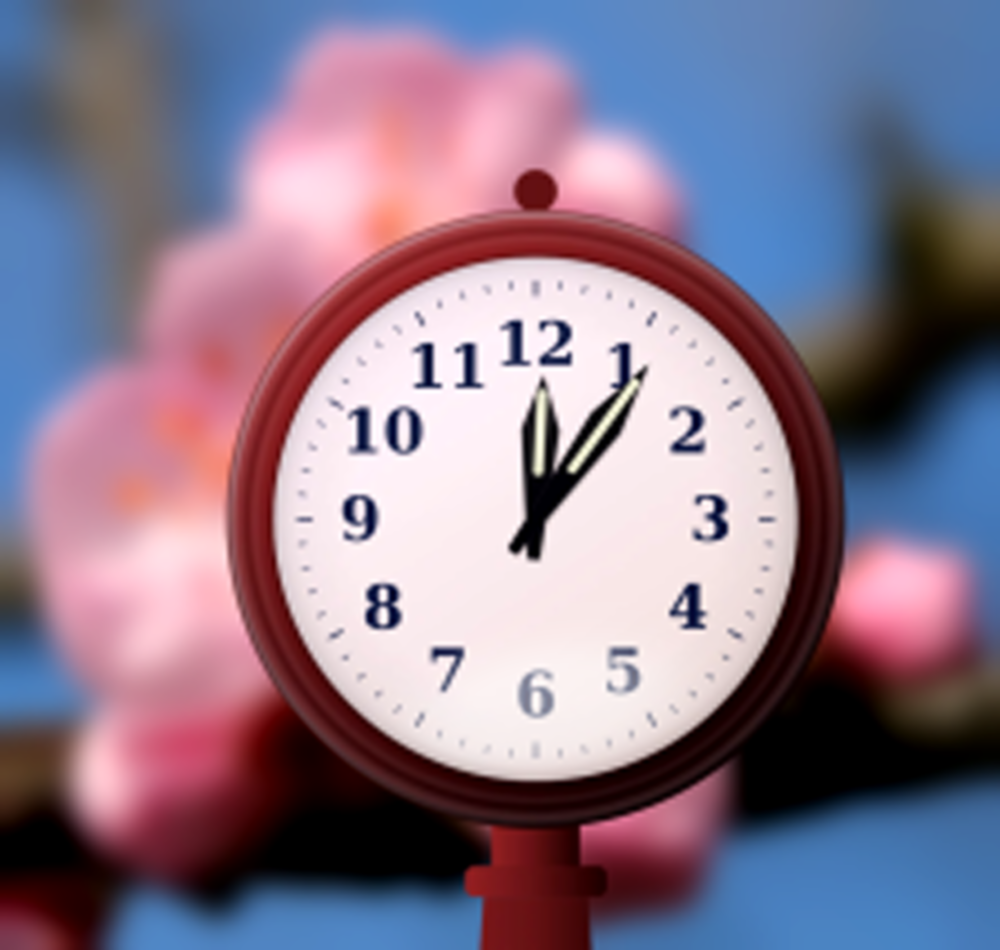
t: h=12 m=6
